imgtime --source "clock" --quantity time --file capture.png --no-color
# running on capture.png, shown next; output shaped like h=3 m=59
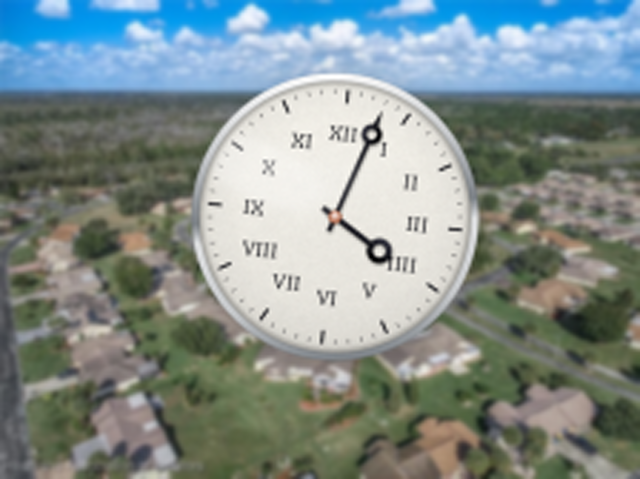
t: h=4 m=3
